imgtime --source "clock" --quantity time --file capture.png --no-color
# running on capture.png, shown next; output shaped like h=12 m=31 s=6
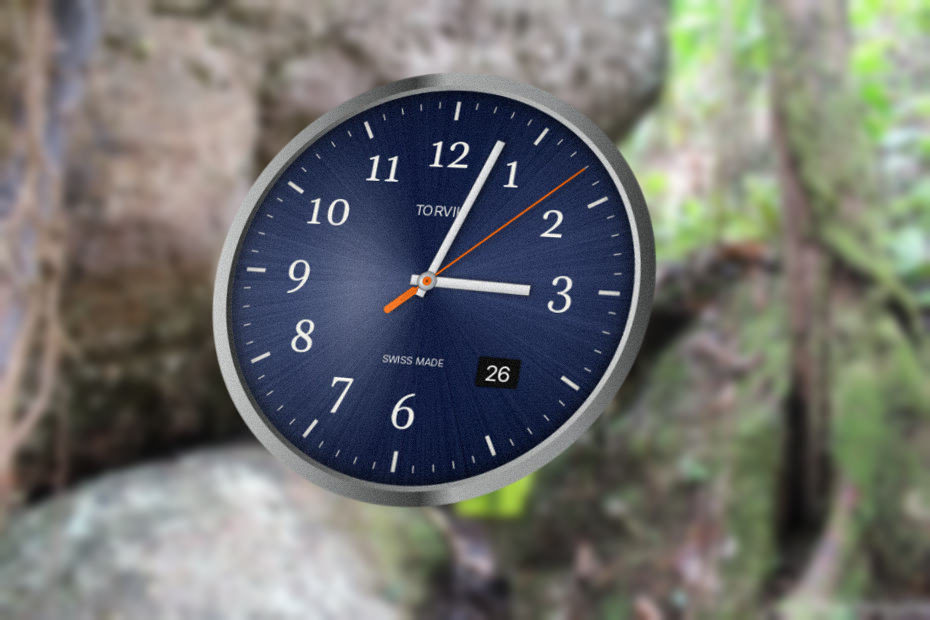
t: h=3 m=3 s=8
